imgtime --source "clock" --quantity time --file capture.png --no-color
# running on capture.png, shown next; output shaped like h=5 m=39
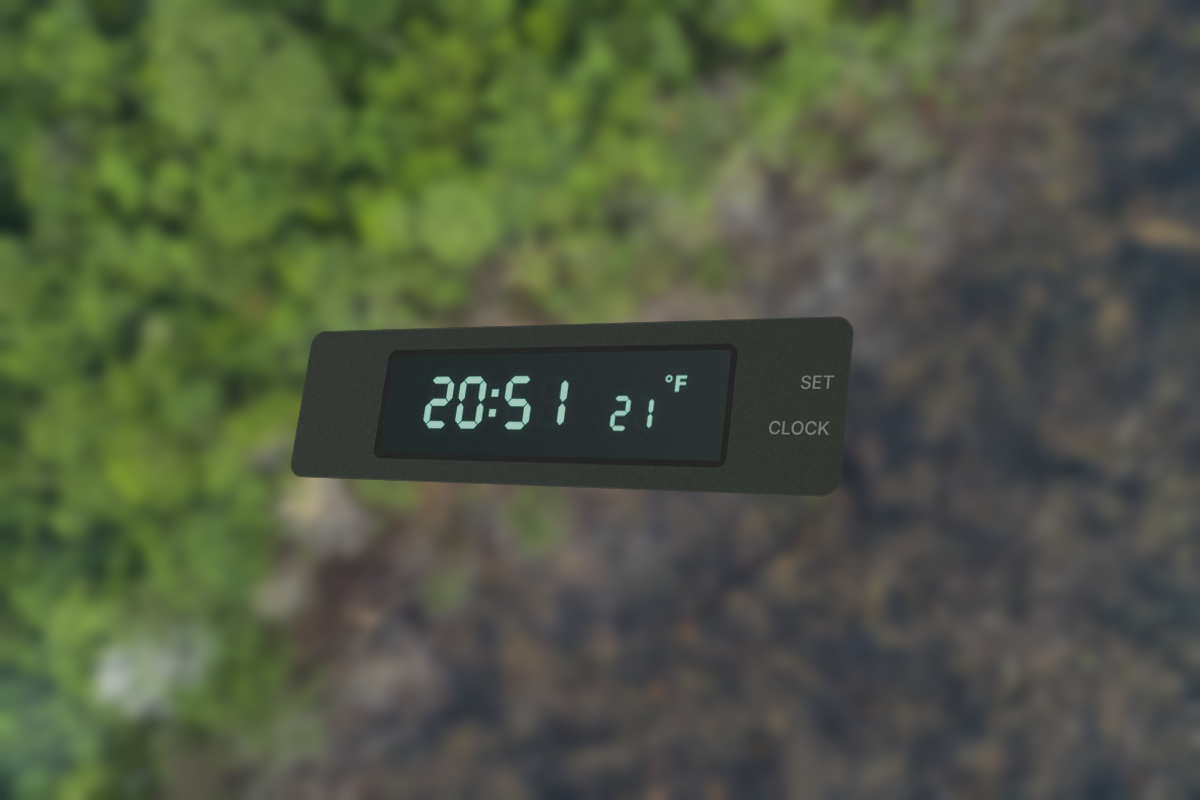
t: h=20 m=51
